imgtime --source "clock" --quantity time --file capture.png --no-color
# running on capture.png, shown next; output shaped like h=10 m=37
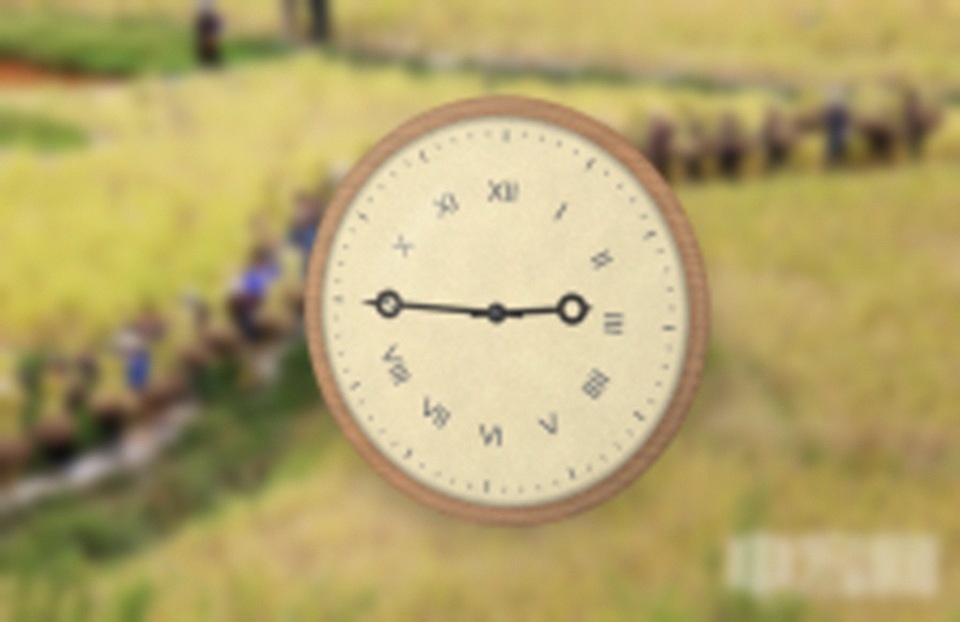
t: h=2 m=45
